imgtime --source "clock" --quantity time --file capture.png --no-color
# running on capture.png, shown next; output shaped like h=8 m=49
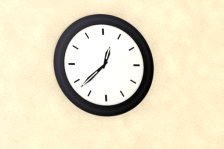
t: h=12 m=38
